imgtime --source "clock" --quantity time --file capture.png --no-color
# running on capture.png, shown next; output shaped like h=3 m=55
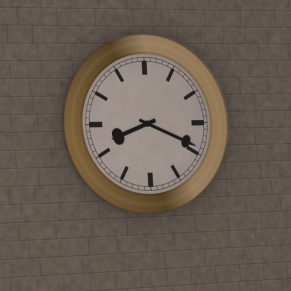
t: h=8 m=19
